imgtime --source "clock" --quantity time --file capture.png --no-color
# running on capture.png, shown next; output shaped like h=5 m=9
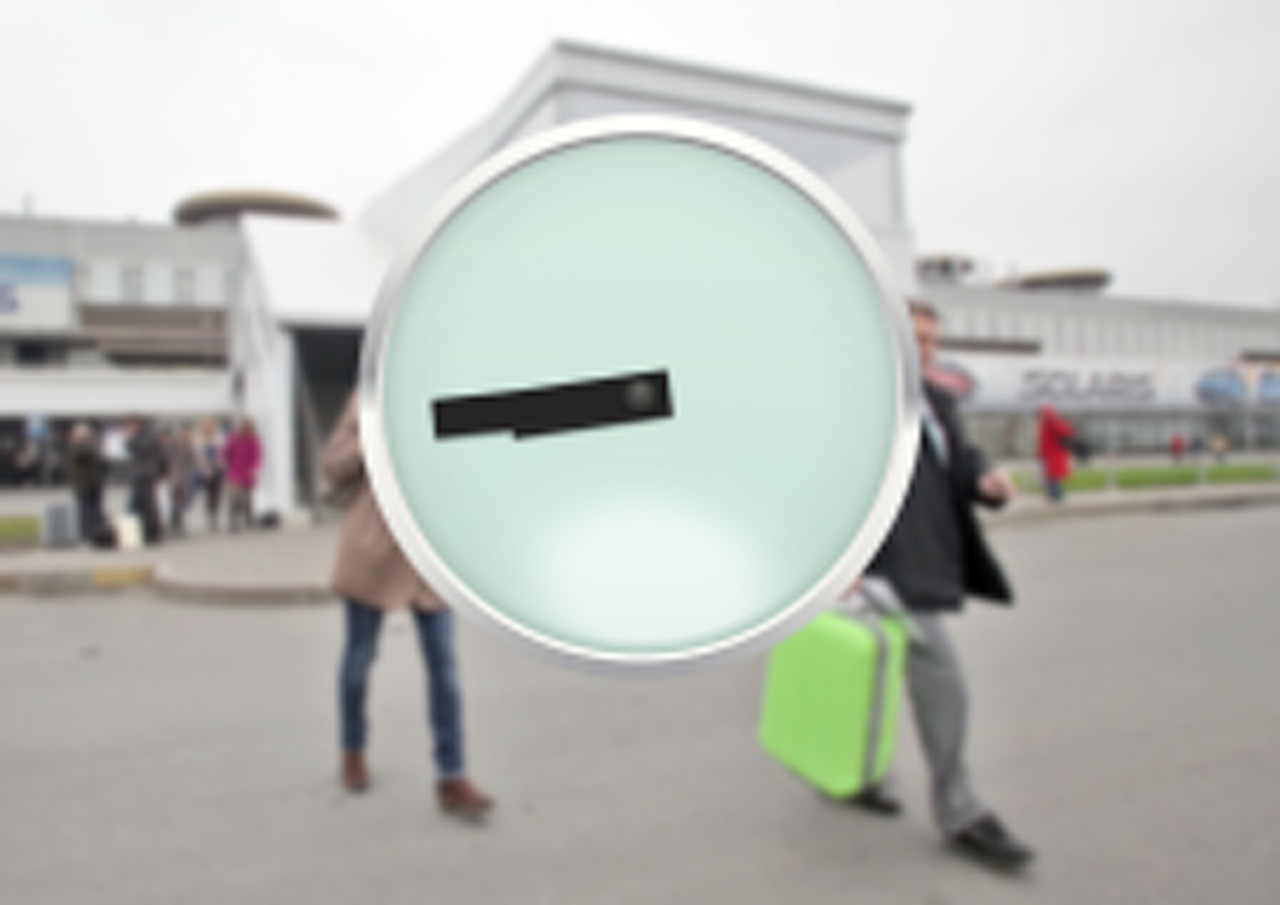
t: h=8 m=44
